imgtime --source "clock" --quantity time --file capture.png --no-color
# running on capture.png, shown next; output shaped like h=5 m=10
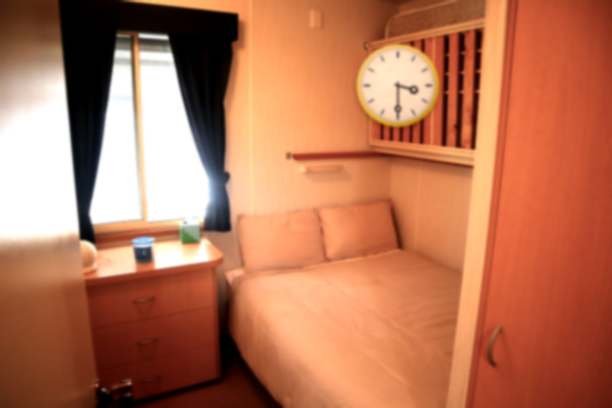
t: h=3 m=30
